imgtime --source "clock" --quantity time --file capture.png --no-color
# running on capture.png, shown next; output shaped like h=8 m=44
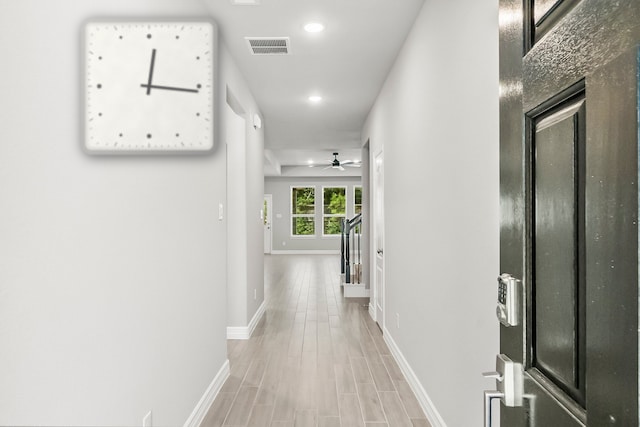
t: h=12 m=16
